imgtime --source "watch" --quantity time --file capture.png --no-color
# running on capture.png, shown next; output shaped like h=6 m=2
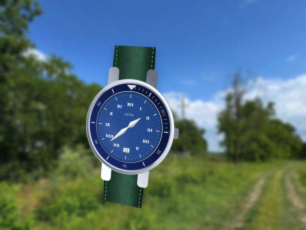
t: h=1 m=38
